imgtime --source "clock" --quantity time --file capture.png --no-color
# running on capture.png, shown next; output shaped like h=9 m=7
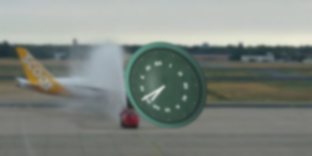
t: h=7 m=41
